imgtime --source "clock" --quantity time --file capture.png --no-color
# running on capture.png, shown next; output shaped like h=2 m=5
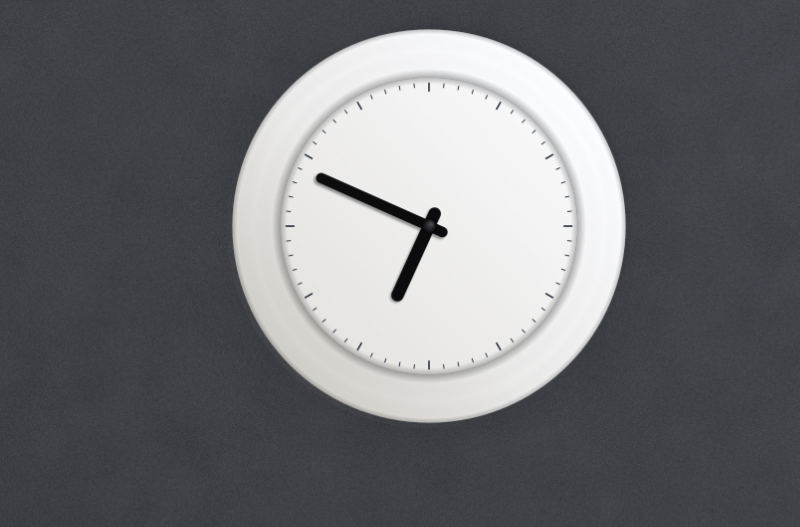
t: h=6 m=49
